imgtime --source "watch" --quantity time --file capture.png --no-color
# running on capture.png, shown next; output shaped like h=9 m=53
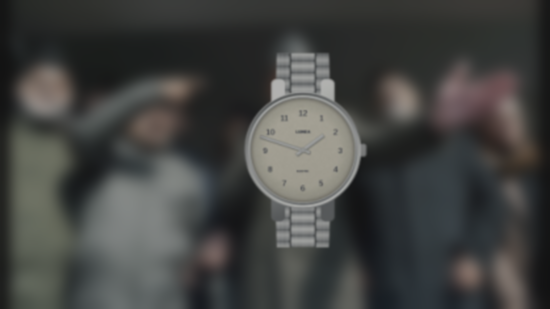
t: h=1 m=48
